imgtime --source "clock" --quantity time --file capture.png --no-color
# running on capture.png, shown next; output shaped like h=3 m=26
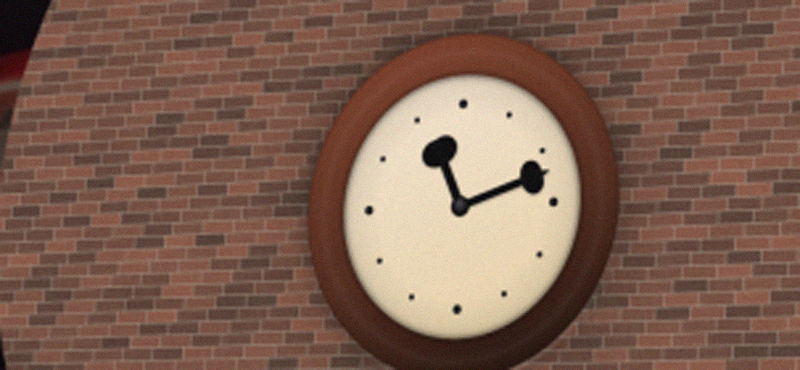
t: h=11 m=12
